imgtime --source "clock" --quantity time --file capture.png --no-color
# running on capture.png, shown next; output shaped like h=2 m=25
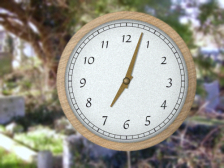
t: h=7 m=3
